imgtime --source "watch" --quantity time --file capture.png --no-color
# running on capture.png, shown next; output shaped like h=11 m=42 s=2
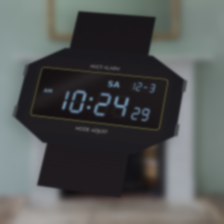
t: h=10 m=24 s=29
